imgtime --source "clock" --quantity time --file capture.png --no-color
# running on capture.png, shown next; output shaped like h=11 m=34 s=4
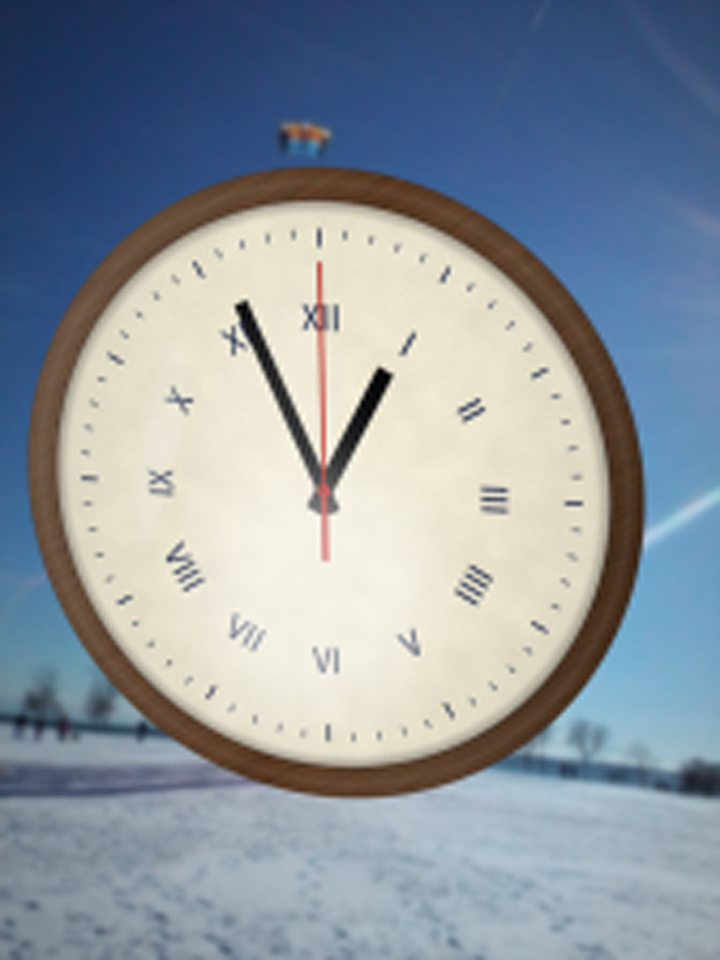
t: h=12 m=56 s=0
